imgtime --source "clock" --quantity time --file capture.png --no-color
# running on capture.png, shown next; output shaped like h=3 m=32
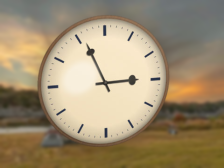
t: h=2 m=56
